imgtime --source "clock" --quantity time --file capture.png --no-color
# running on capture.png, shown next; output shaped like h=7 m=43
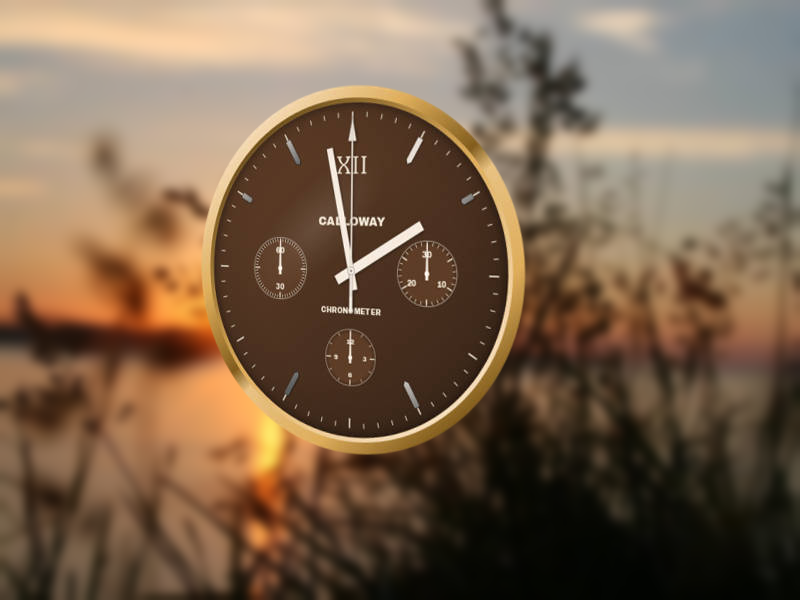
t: h=1 m=58
